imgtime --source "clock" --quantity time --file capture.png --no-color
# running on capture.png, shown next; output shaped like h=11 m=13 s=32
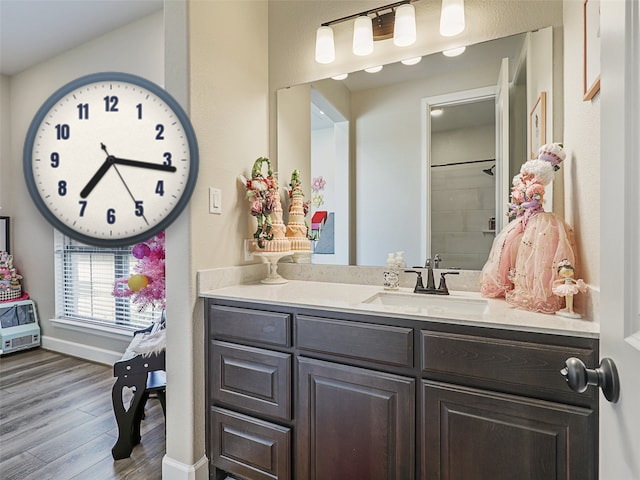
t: h=7 m=16 s=25
